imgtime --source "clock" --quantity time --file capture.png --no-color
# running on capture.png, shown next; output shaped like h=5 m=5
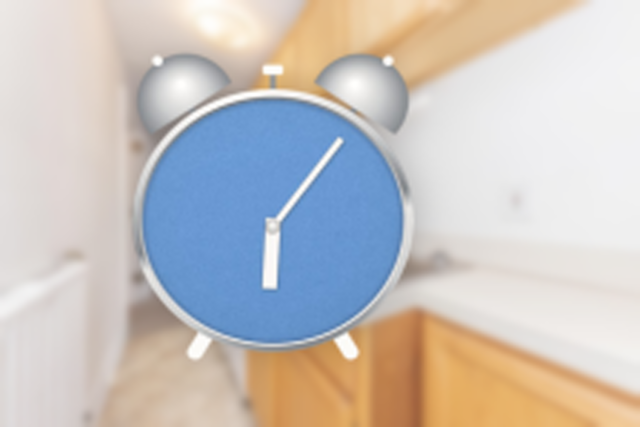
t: h=6 m=6
